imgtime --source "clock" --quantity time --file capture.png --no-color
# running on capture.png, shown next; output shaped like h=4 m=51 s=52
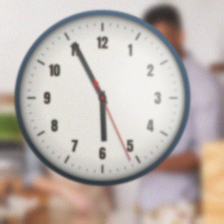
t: h=5 m=55 s=26
